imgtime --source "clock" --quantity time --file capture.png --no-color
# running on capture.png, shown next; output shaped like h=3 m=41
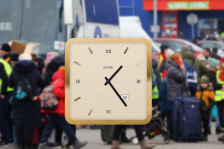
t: h=1 m=24
